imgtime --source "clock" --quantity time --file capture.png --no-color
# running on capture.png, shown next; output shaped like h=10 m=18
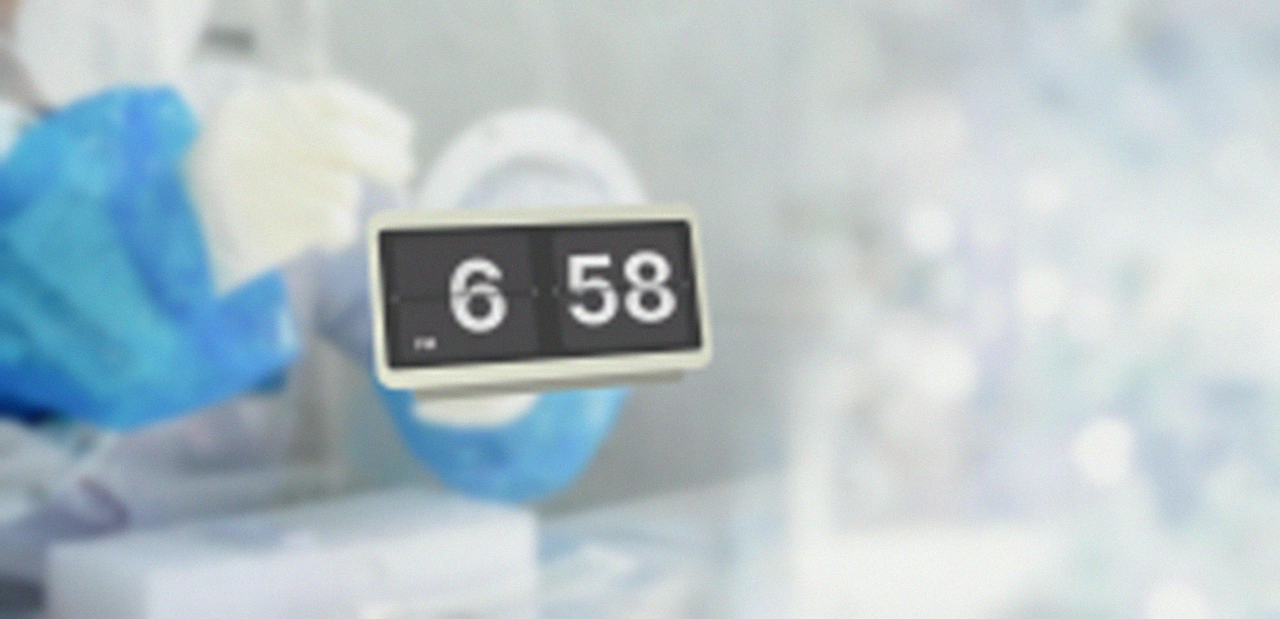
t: h=6 m=58
